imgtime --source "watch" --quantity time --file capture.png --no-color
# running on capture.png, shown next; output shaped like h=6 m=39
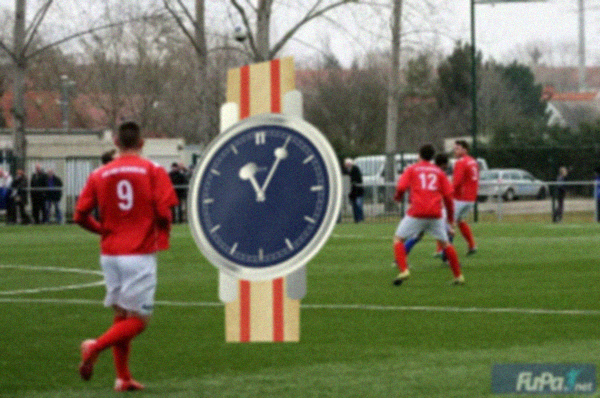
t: h=11 m=5
